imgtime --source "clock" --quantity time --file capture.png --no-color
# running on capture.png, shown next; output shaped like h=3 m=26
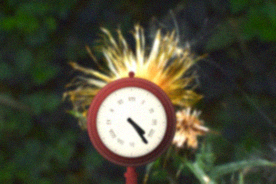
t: h=4 m=24
